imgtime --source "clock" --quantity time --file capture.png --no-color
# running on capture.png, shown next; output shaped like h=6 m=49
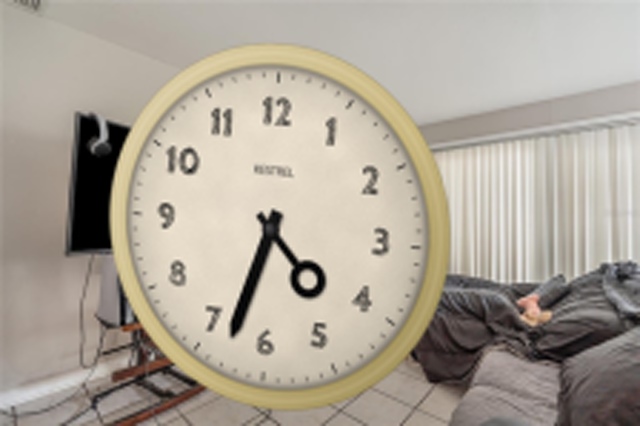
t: h=4 m=33
